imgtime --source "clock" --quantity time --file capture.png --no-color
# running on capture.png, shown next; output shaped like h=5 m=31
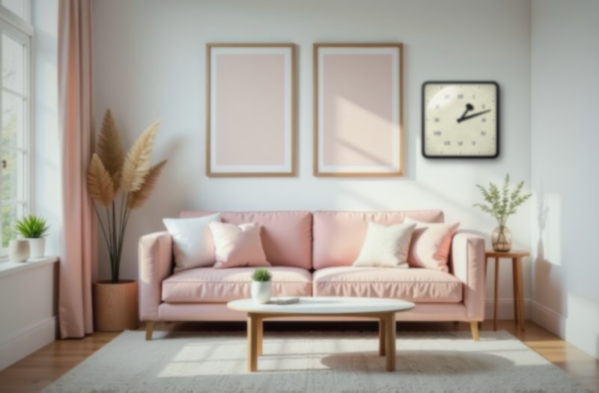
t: h=1 m=12
